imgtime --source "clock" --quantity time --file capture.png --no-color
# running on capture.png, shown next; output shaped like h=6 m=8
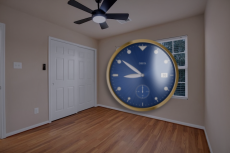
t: h=8 m=51
